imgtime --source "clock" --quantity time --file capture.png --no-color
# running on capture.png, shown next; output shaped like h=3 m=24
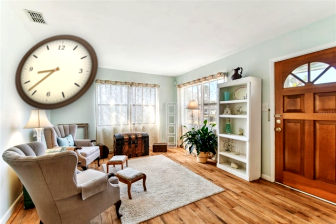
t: h=8 m=37
